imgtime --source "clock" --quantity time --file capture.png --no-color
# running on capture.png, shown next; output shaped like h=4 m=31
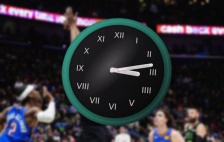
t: h=3 m=13
